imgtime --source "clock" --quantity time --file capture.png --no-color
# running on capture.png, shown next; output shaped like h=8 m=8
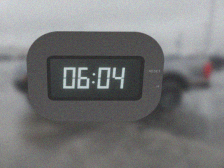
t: h=6 m=4
